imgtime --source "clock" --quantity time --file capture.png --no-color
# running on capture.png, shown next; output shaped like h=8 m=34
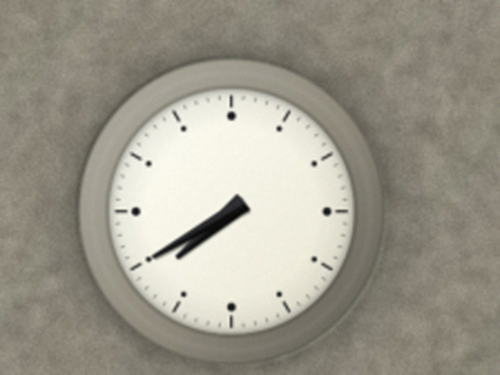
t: h=7 m=40
